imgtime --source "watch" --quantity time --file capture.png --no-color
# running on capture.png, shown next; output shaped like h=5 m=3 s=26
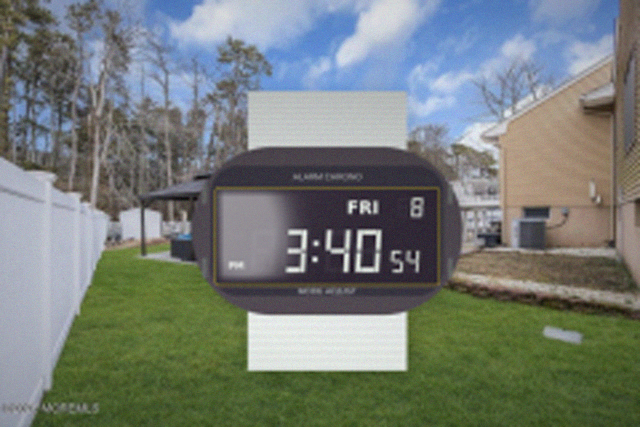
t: h=3 m=40 s=54
